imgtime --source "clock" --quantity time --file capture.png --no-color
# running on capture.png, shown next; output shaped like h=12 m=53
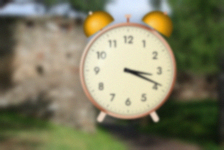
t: h=3 m=19
